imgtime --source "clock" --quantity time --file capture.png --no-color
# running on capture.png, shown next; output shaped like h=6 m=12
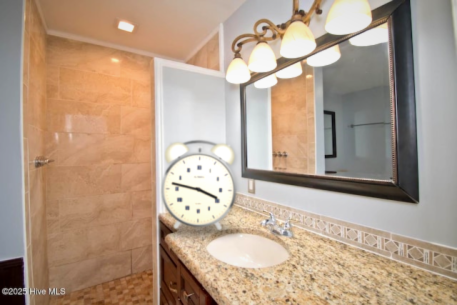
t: h=3 m=47
